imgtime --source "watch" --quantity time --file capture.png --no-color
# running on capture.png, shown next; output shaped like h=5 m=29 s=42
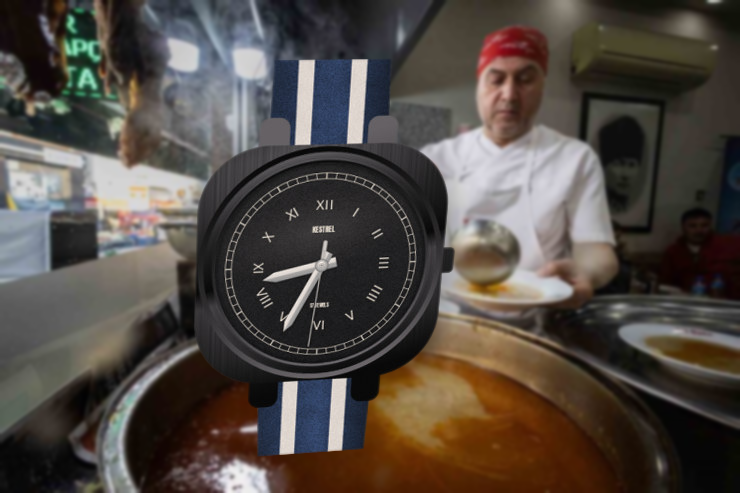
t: h=8 m=34 s=31
